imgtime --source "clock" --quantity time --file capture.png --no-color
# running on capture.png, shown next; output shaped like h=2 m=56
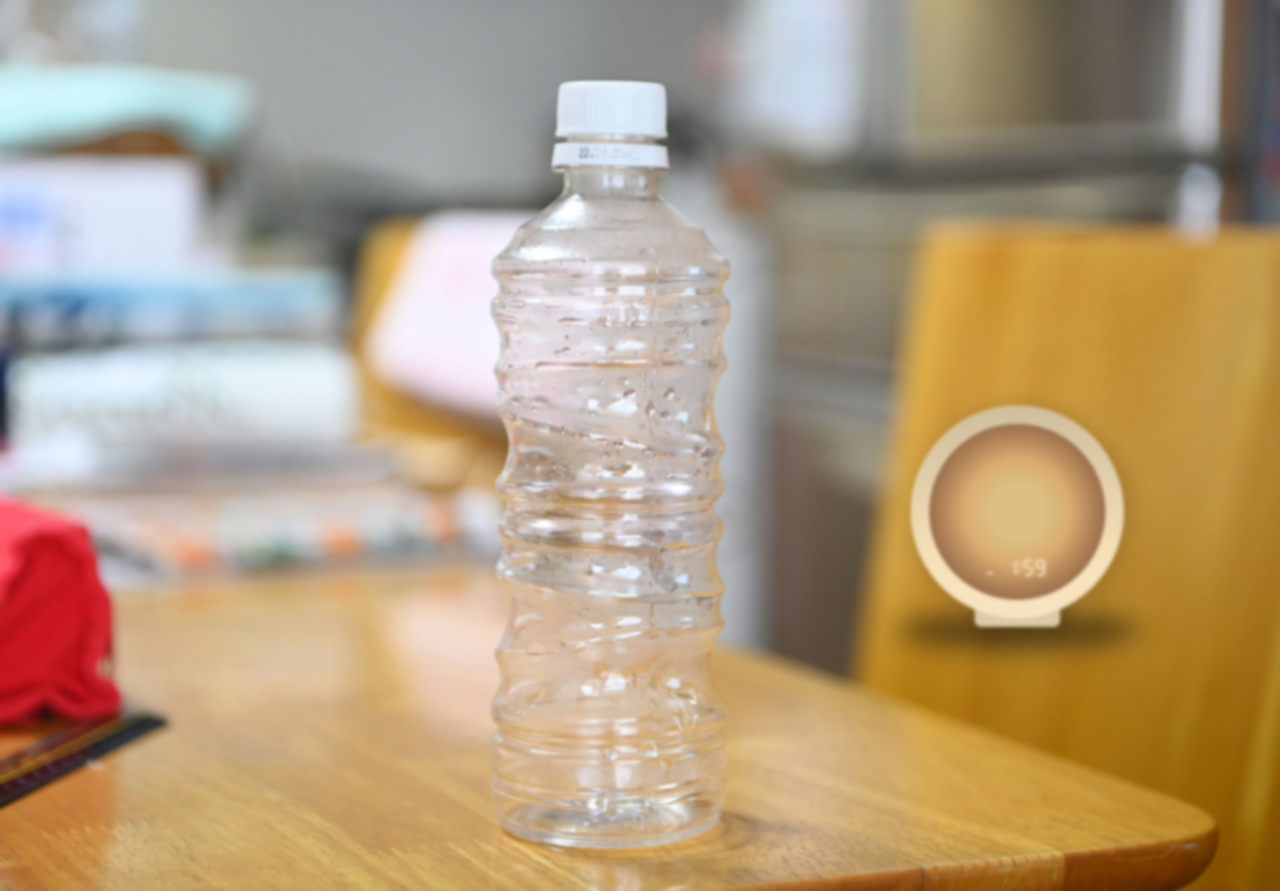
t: h=1 m=59
